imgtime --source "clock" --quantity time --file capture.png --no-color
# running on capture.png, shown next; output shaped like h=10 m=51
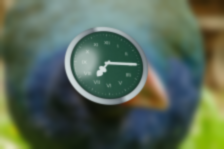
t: h=7 m=15
